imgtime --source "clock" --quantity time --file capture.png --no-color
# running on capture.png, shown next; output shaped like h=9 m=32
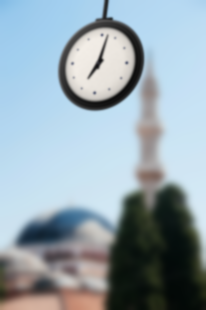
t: h=7 m=2
